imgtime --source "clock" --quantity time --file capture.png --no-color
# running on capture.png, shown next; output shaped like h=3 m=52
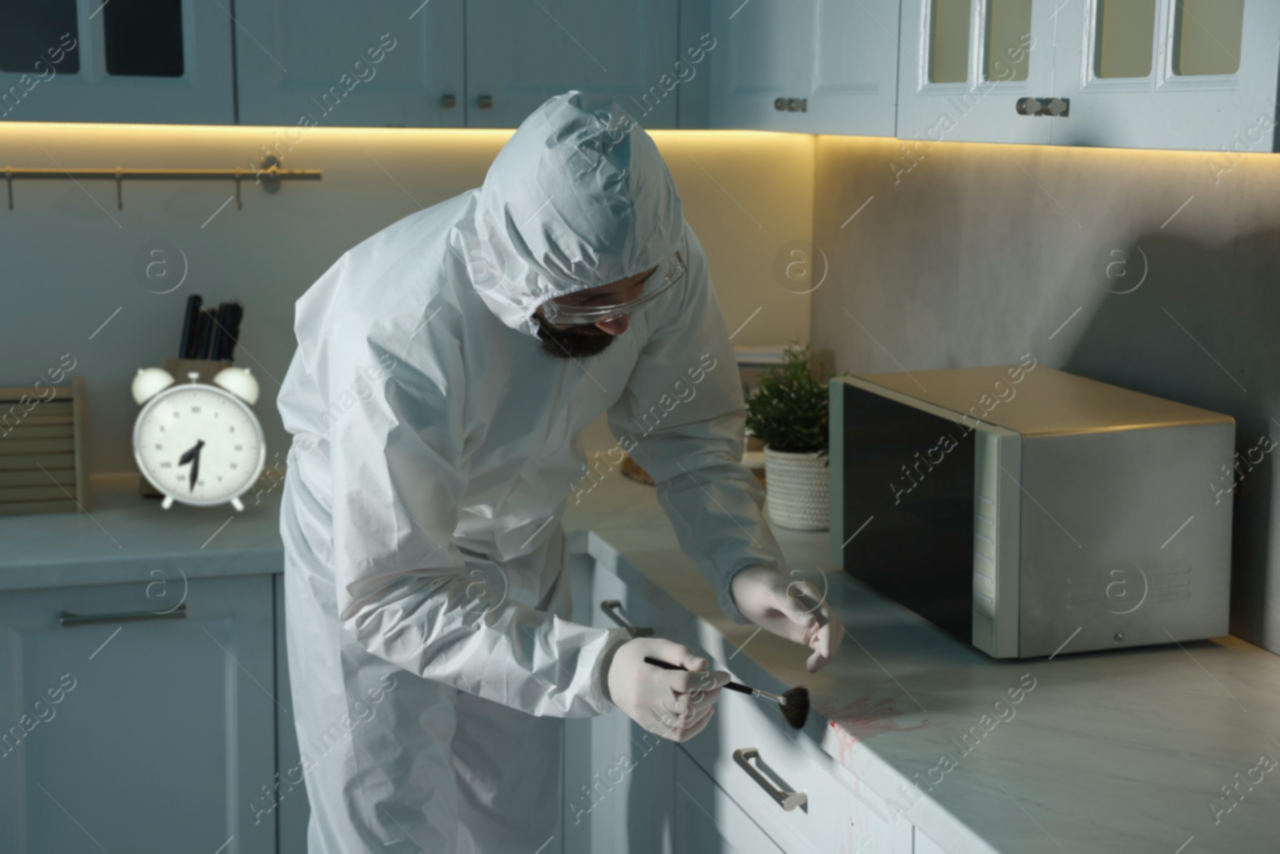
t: h=7 m=32
